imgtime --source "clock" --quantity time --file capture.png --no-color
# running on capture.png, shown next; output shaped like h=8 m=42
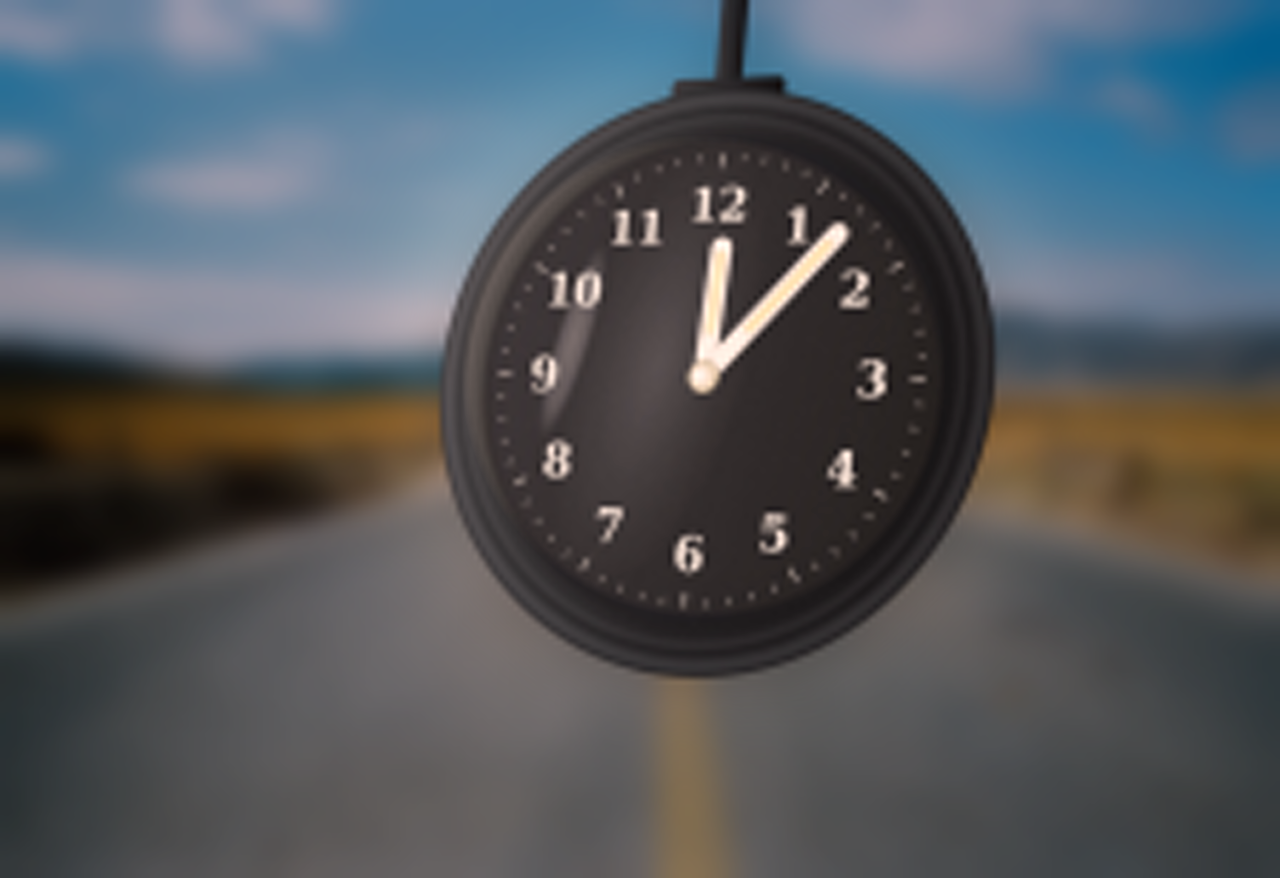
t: h=12 m=7
